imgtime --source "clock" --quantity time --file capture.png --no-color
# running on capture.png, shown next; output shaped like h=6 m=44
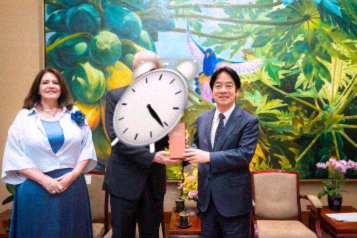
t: h=4 m=21
